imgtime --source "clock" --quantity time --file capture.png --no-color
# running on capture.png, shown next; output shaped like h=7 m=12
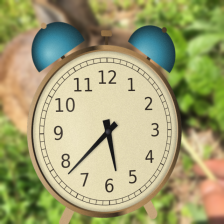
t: h=5 m=38
